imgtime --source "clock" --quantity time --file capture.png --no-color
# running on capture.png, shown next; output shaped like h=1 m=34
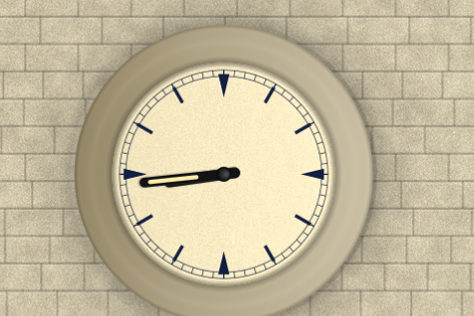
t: h=8 m=44
